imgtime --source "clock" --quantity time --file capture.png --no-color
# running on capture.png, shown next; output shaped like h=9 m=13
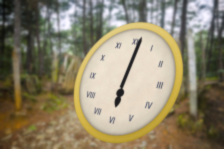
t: h=6 m=1
